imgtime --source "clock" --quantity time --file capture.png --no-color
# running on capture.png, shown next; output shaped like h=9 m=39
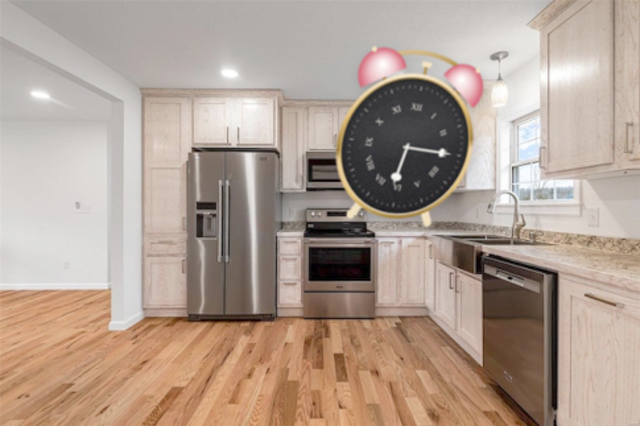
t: h=6 m=15
